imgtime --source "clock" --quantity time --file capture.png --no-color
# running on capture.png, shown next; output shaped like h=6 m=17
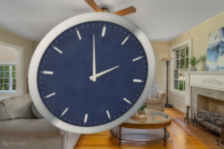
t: h=1 m=58
